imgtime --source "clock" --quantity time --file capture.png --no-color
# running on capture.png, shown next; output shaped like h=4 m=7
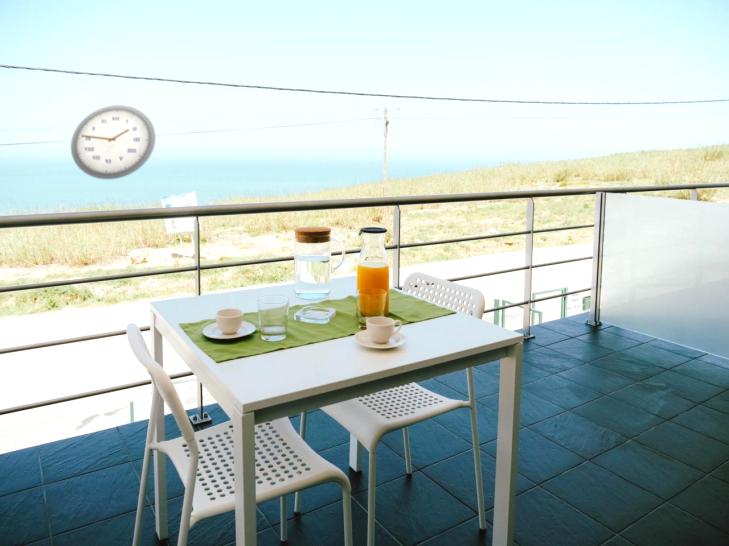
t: h=1 m=46
